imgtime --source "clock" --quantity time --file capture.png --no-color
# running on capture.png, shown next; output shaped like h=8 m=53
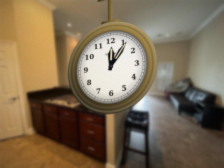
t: h=12 m=6
